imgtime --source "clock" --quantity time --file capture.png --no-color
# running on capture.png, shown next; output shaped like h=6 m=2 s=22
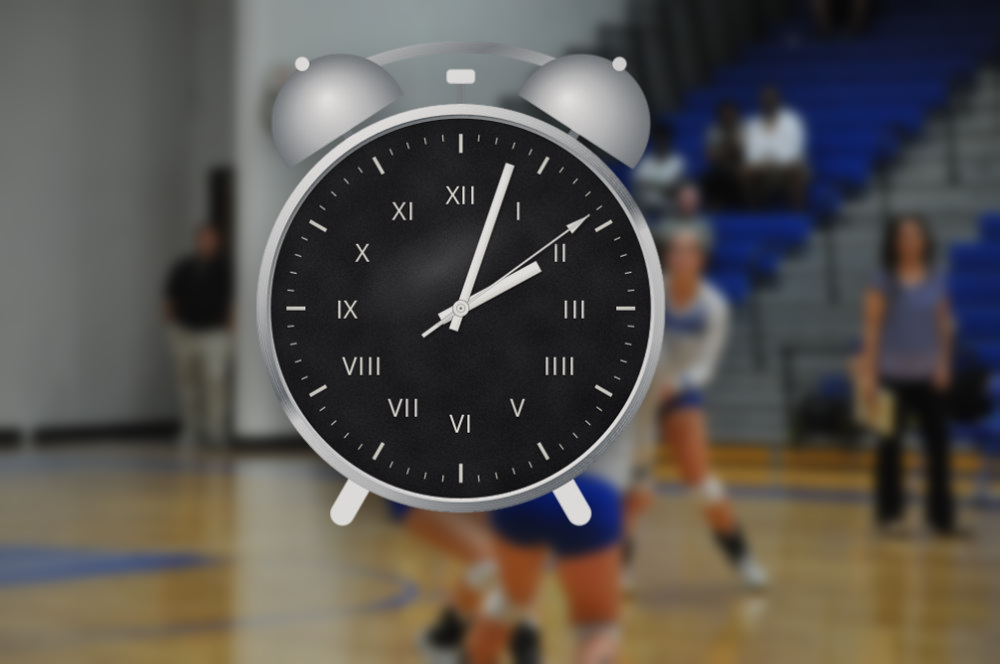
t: h=2 m=3 s=9
